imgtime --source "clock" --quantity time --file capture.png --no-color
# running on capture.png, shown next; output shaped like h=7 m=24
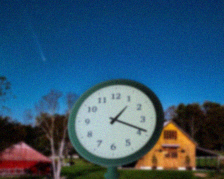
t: h=1 m=19
